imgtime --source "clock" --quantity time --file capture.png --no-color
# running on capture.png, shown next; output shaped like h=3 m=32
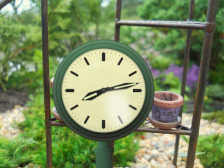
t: h=8 m=13
